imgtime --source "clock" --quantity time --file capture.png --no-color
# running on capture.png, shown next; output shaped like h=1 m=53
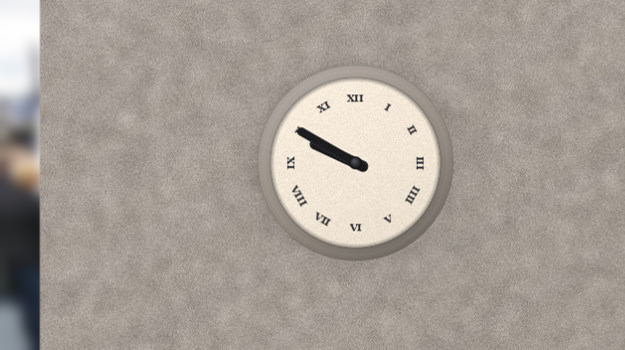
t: h=9 m=50
